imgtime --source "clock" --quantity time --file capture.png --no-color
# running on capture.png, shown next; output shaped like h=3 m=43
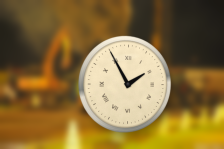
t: h=1 m=55
